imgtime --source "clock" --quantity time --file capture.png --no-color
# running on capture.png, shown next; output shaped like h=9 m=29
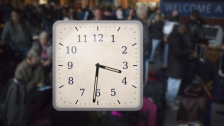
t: h=3 m=31
